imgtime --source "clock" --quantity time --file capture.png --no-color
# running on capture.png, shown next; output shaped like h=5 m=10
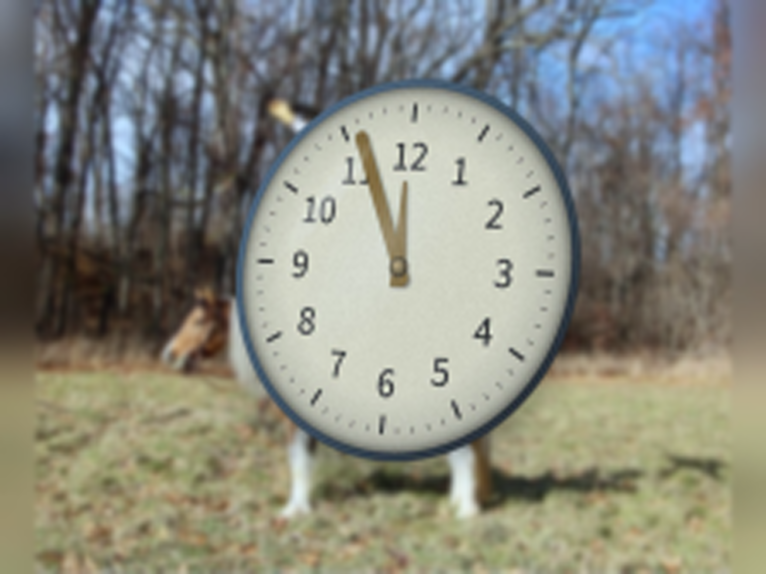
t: h=11 m=56
